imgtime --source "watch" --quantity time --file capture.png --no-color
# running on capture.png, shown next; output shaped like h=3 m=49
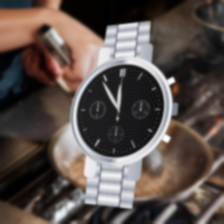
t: h=11 m=54
